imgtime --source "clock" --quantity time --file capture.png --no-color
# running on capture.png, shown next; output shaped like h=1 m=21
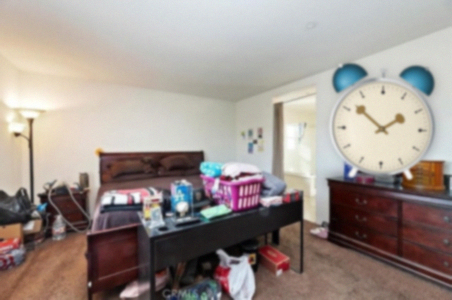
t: h=1 m=52
